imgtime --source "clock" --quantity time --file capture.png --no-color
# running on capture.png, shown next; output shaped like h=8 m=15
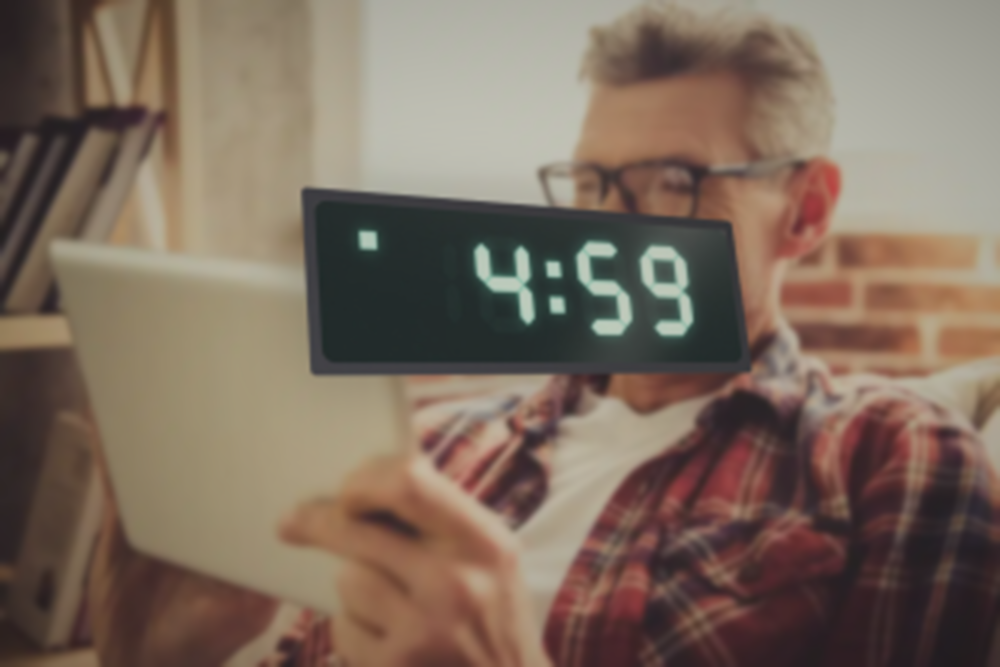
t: h=4 m=59
